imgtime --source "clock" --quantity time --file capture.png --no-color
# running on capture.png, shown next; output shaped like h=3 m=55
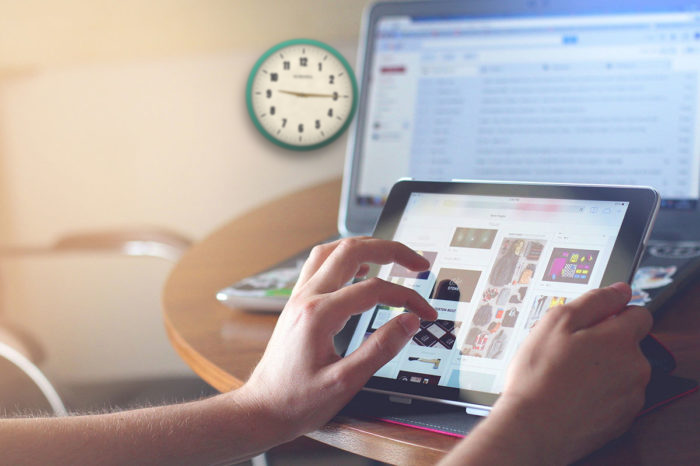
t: h=9 m=15
